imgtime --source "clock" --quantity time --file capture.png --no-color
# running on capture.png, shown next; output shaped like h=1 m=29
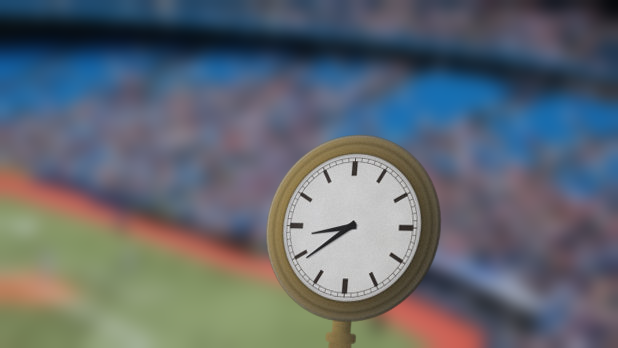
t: h=8 m=39
